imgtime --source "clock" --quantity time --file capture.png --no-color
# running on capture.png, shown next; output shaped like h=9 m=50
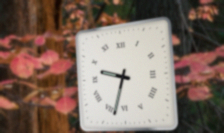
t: h=9 m=33
